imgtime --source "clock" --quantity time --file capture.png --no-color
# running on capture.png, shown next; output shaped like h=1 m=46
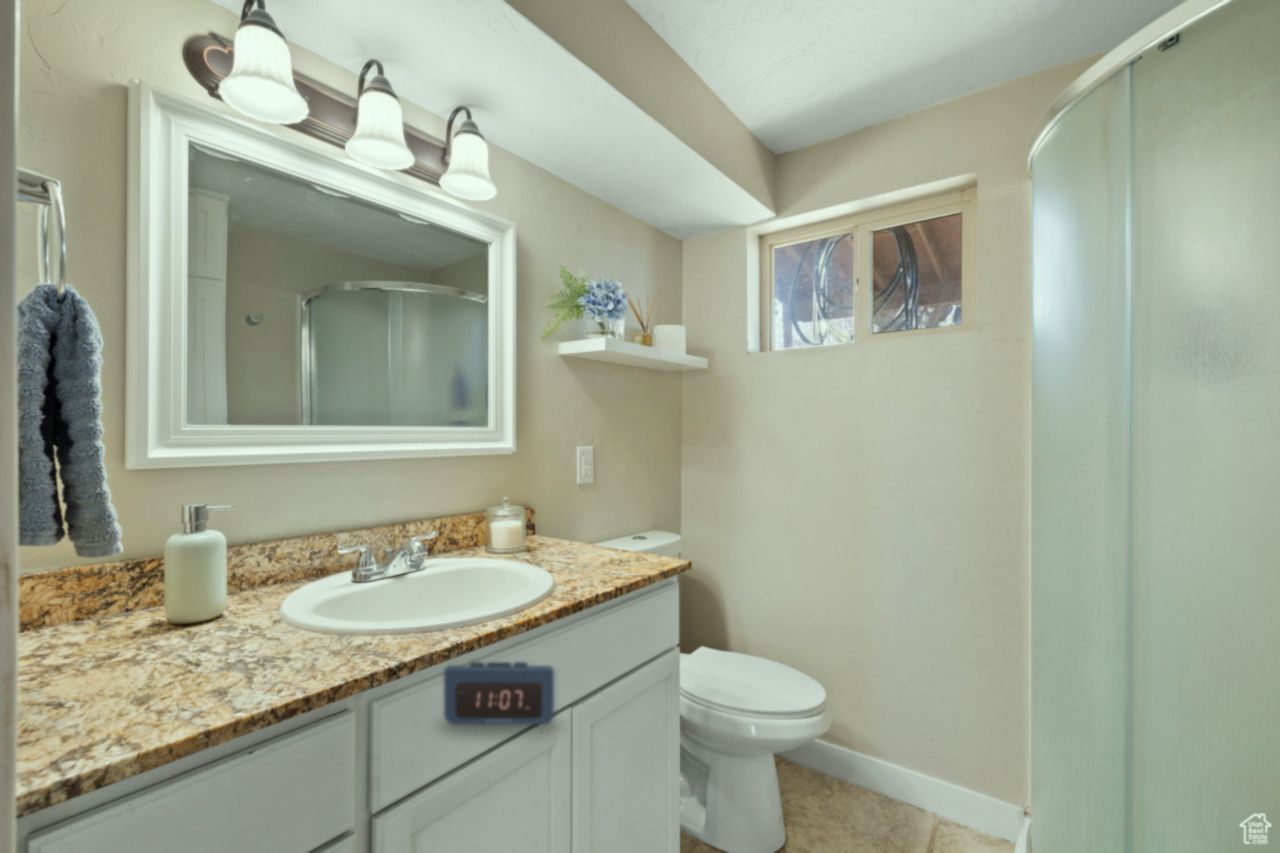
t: h=11 m=7
